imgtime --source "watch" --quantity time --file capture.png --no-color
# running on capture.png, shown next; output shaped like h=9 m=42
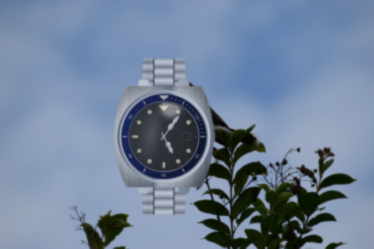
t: h=5 m=6
